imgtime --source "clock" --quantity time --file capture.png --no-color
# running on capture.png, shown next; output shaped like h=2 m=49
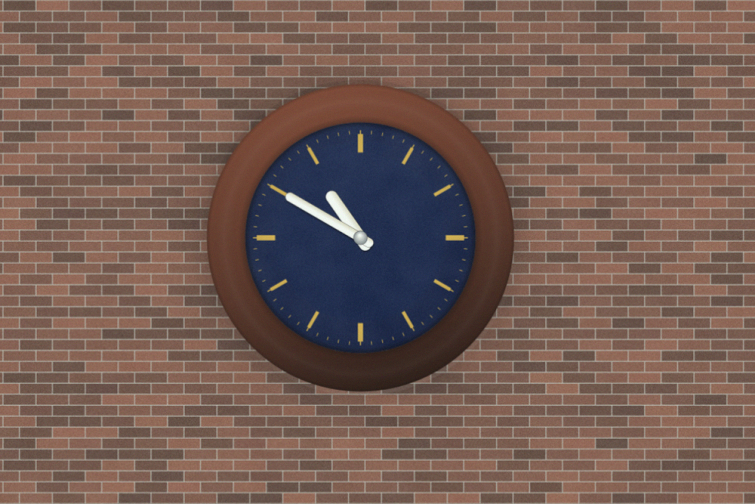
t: h=10 m=50
